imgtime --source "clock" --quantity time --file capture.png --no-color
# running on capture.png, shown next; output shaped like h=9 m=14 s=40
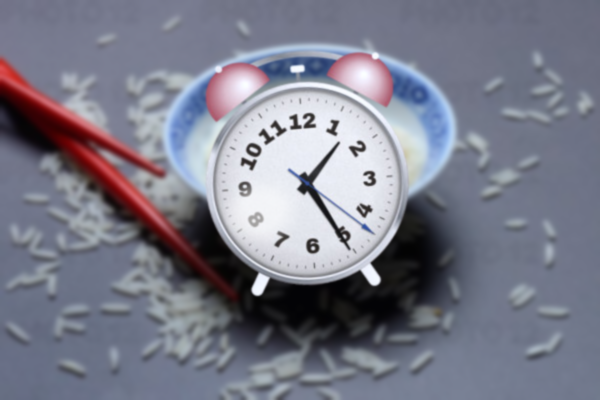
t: h=1 m=25 s=22
